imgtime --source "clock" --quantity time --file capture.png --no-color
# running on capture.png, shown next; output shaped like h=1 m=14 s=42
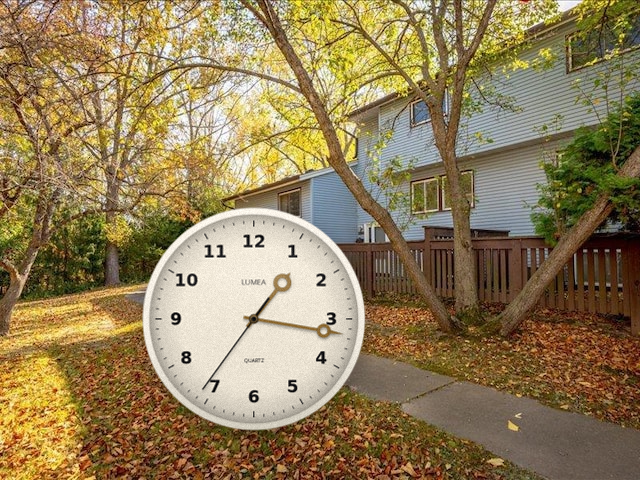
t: h=1 m=16 s=36
